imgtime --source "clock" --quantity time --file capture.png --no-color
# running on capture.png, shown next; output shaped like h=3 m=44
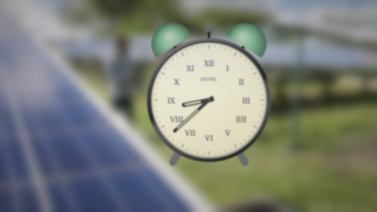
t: h=8 m=38
